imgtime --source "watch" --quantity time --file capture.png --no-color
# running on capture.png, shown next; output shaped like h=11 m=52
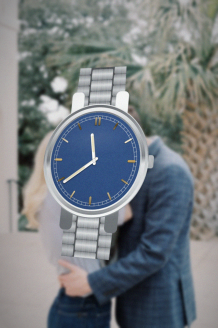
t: h=11 m=39
